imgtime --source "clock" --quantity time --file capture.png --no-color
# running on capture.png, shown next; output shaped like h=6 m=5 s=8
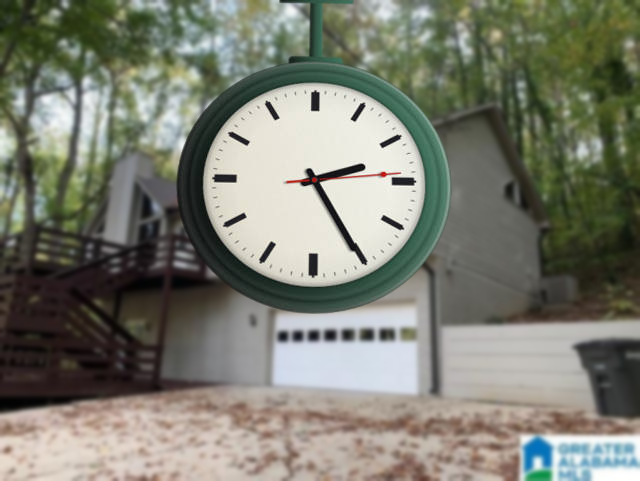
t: h=2 m=25 s=14
